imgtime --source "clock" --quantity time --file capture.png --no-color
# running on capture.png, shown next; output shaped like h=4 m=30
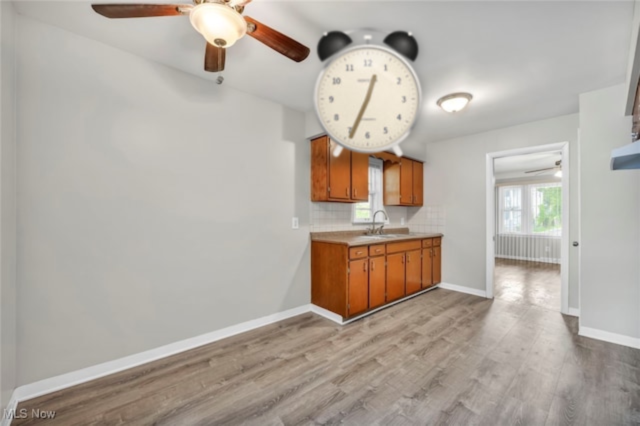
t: h=12 m=34
